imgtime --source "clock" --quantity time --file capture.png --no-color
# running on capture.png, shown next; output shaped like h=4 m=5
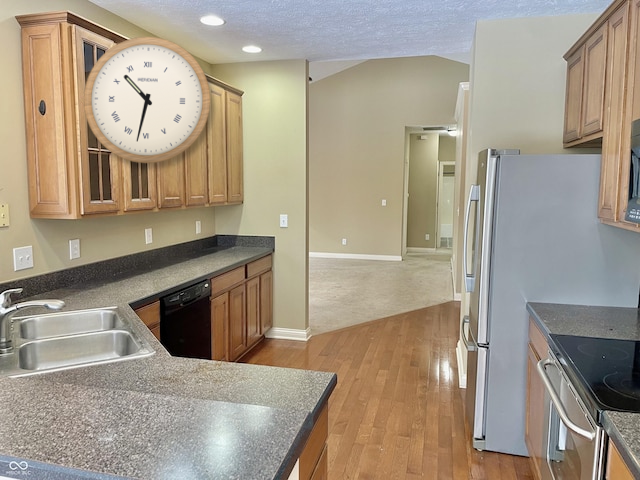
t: h=10 m=32
